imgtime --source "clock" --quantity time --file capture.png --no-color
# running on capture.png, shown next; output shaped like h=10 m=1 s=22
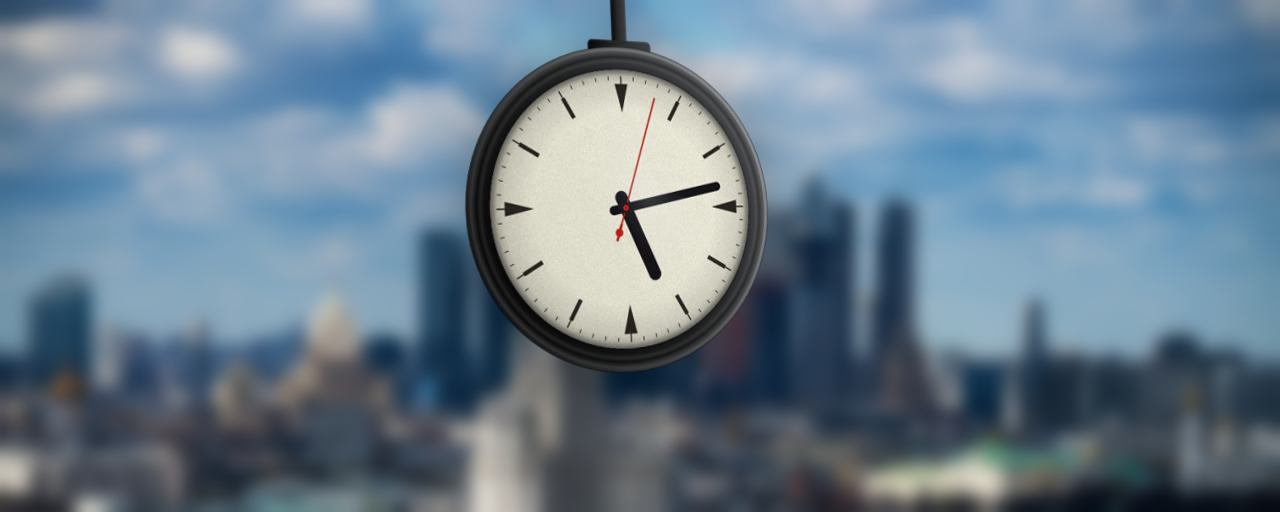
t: h=5 m=13 s=3
